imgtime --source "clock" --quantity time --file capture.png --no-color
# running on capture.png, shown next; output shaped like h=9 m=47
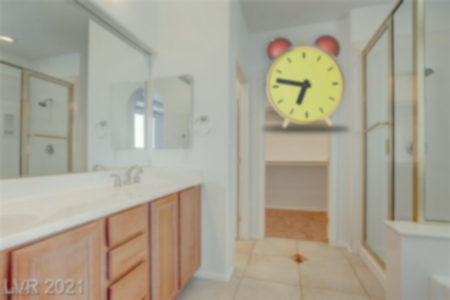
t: h=6 m=47
